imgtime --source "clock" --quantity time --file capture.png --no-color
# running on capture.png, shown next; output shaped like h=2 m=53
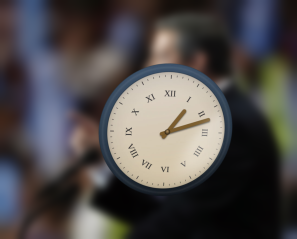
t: h=1 m=12
